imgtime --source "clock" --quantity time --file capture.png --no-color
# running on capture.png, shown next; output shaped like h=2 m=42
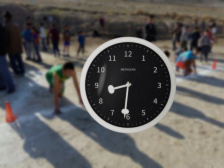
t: h=8 m=31
